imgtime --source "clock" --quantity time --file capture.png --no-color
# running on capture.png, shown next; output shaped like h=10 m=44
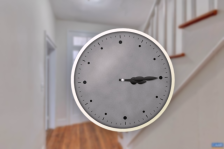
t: h=3 m=15
